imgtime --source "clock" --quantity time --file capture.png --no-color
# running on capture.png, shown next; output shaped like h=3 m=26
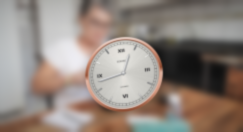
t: h=12 m=43
